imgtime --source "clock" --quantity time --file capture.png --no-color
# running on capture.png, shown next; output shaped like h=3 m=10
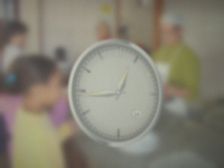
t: h=12 m=44
